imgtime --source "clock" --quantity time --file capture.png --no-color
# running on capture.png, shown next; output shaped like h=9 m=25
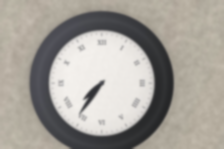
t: h=7 m=36
